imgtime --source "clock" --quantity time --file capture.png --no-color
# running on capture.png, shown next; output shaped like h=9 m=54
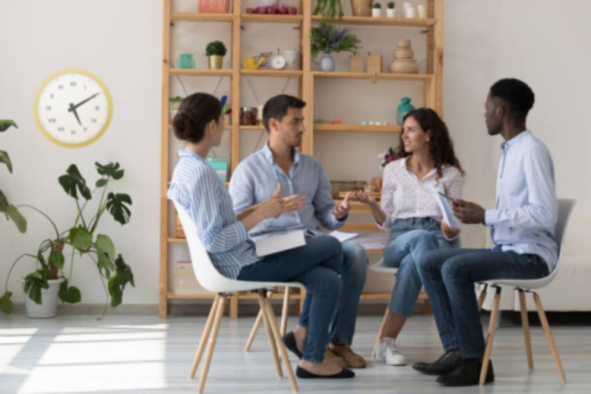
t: h=5 m=10
